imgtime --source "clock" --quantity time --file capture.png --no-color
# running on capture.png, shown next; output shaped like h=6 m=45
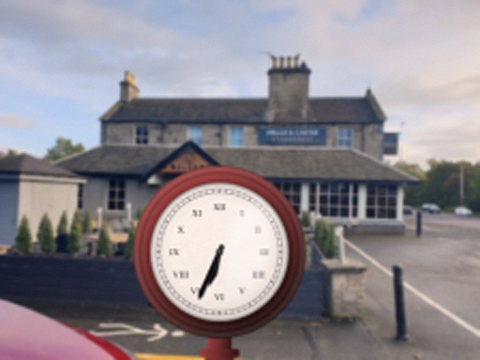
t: h=6 m=34
